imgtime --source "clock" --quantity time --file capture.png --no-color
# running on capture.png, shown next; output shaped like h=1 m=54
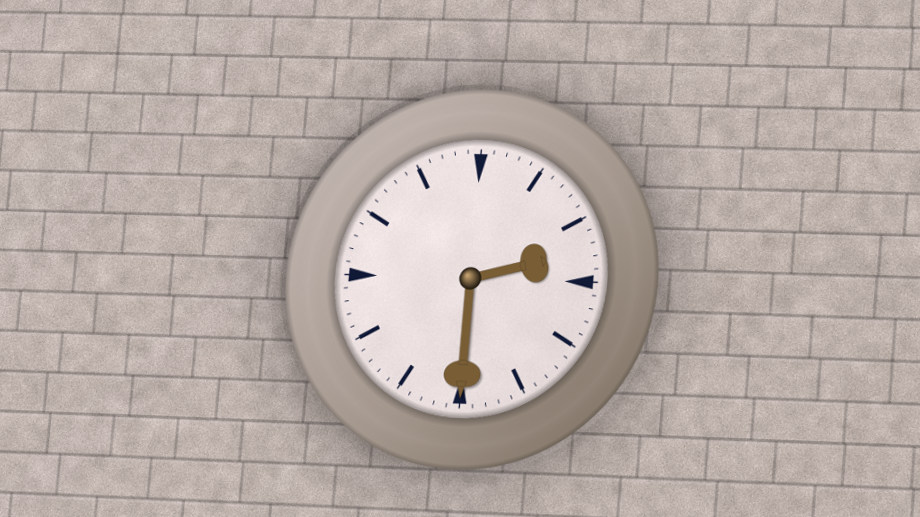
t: h=2 m=30
